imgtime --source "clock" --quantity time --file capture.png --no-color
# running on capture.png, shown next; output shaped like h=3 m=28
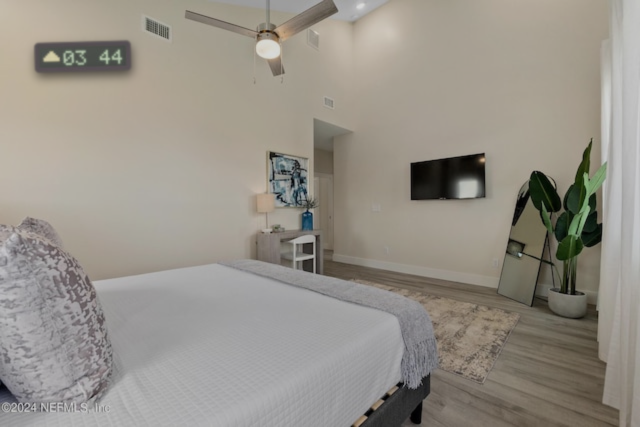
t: h=3 m=44
